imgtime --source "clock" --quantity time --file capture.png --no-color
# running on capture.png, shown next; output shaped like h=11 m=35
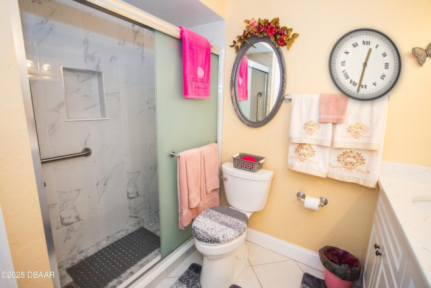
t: h=12 m=32
